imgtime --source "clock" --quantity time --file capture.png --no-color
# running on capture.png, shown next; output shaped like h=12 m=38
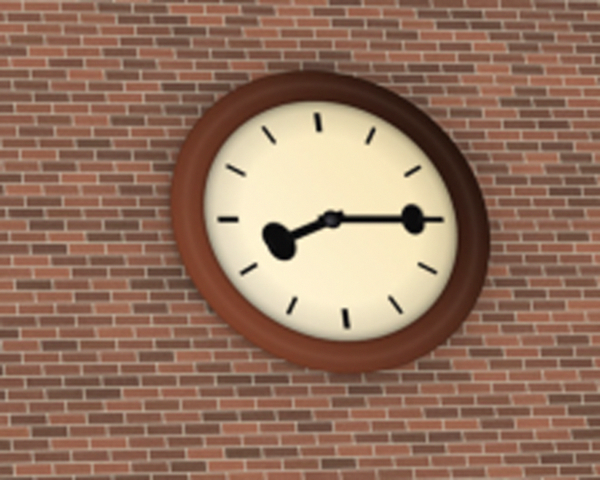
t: h=8 m=15
